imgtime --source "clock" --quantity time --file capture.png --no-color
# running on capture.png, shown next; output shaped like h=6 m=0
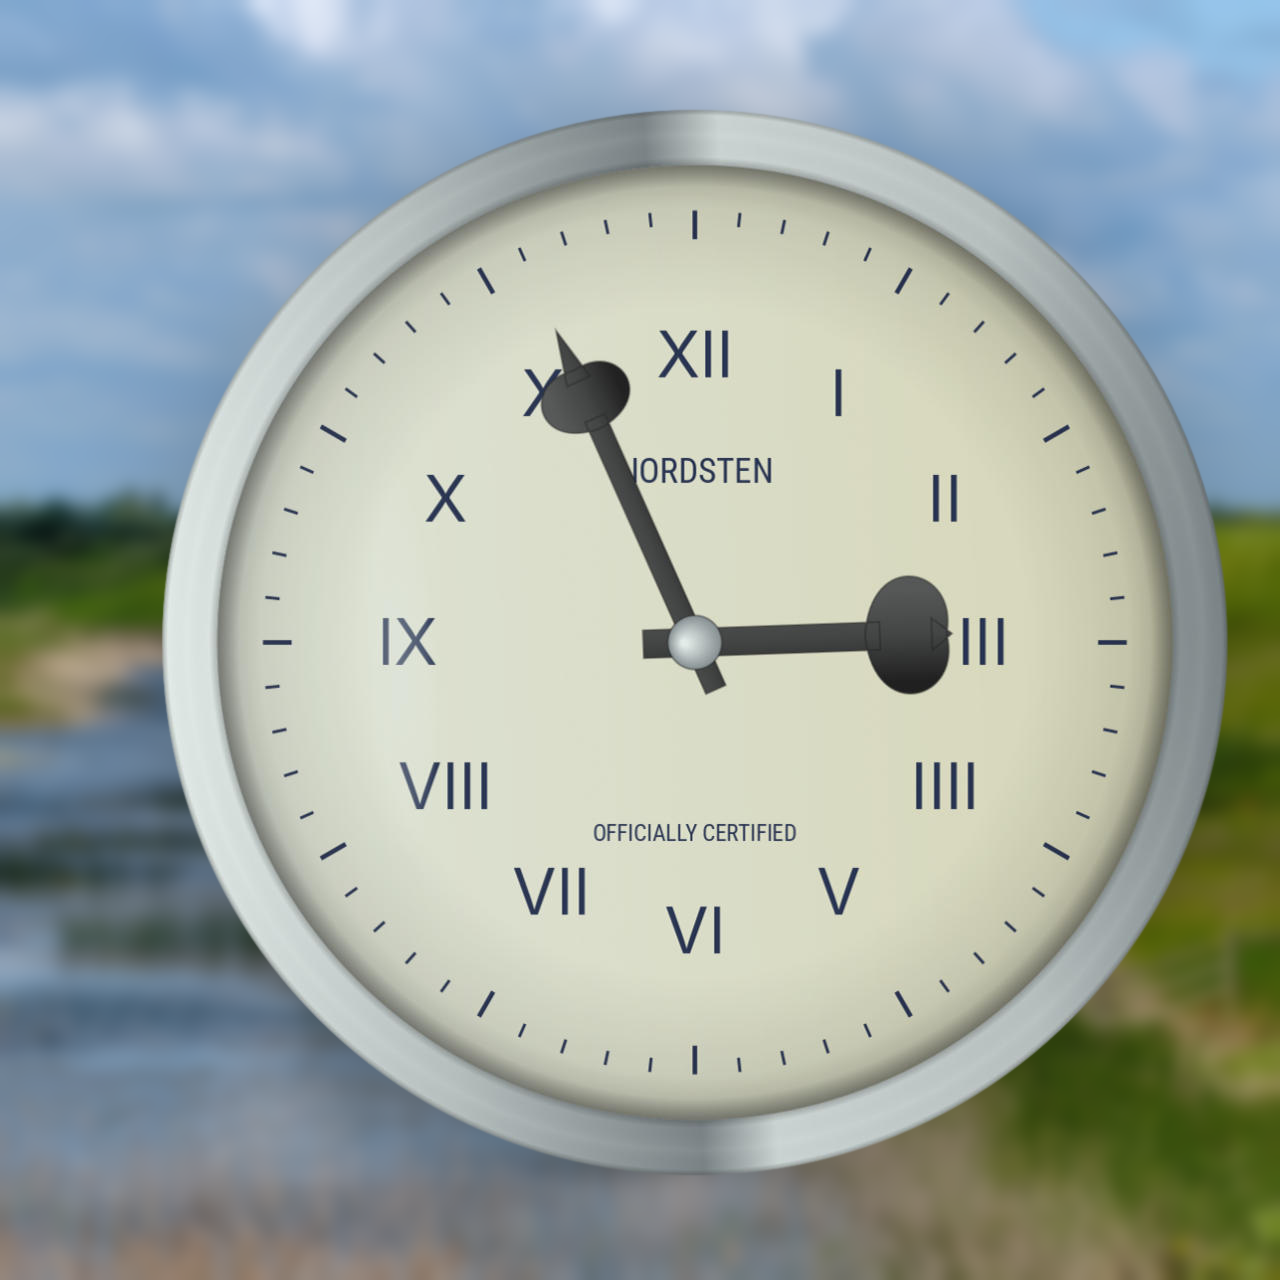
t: h=2 m=56
